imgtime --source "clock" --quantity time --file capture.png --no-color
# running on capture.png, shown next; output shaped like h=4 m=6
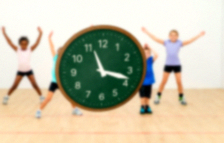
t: h=11 m=18
